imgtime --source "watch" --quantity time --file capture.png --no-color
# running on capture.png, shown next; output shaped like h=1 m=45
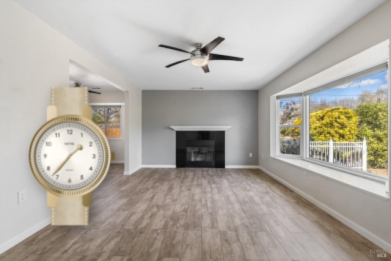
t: h=1 m=37
